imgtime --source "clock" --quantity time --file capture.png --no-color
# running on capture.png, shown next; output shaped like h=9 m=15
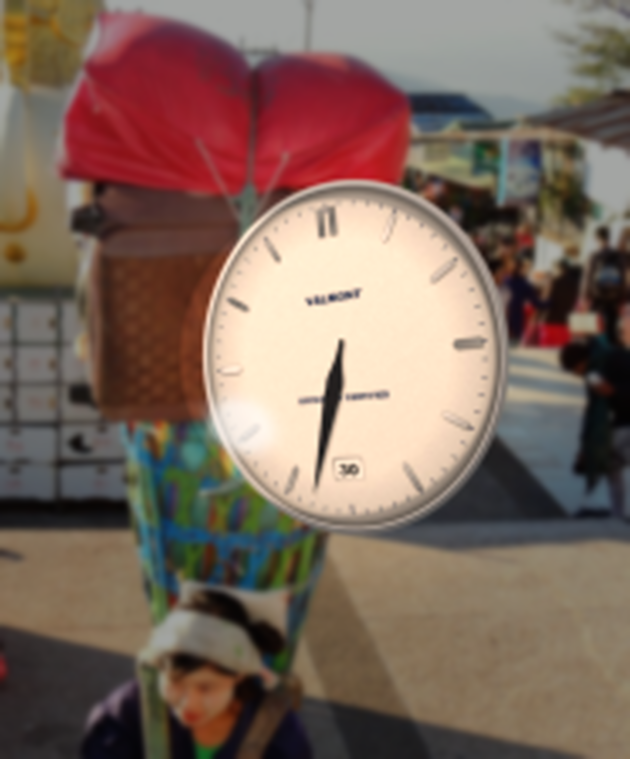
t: h=6 m=33
